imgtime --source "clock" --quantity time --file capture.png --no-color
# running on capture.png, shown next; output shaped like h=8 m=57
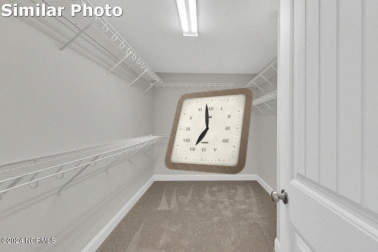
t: h=6 m=58
